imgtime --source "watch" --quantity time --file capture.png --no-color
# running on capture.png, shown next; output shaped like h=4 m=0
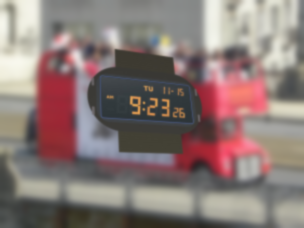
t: h=9 m=23
